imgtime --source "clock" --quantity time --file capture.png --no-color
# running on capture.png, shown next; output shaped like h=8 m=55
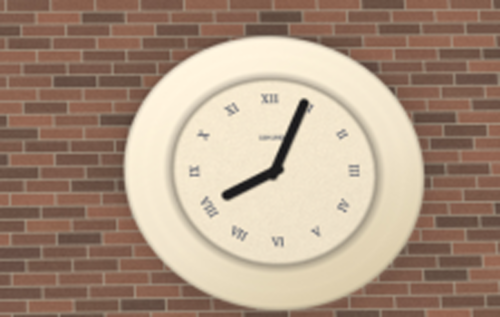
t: h=8 m=4
